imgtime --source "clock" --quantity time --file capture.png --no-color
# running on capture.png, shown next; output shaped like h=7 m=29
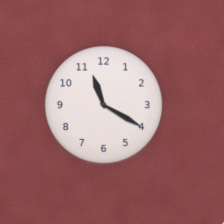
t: h=11 m=20
